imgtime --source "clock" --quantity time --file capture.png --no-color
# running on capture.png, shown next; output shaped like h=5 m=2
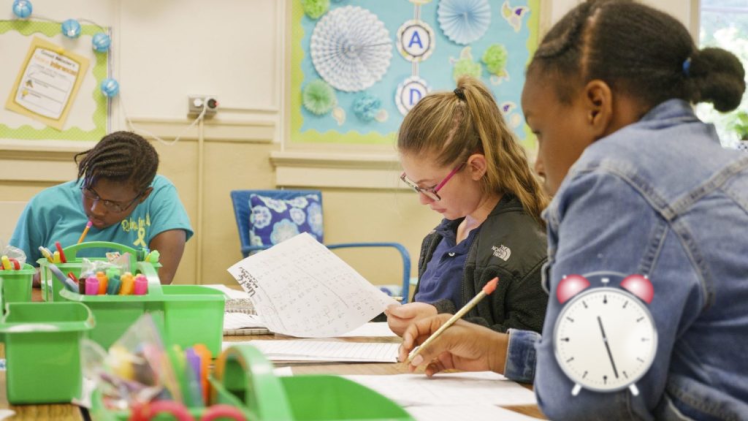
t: h=11 m=27
